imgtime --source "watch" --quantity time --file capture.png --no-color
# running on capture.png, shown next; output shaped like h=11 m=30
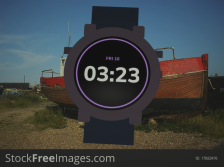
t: h=3 m=23
